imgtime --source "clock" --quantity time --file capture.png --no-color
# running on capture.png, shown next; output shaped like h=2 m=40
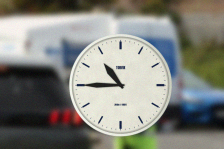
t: h=10 m=45
